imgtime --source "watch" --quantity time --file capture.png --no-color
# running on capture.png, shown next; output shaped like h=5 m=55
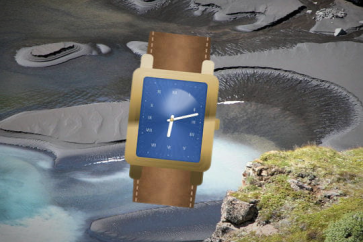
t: h=6 m=12
